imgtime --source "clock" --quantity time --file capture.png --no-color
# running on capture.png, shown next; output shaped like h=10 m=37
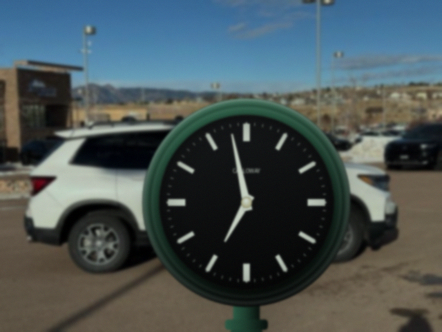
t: h=6 m=58
